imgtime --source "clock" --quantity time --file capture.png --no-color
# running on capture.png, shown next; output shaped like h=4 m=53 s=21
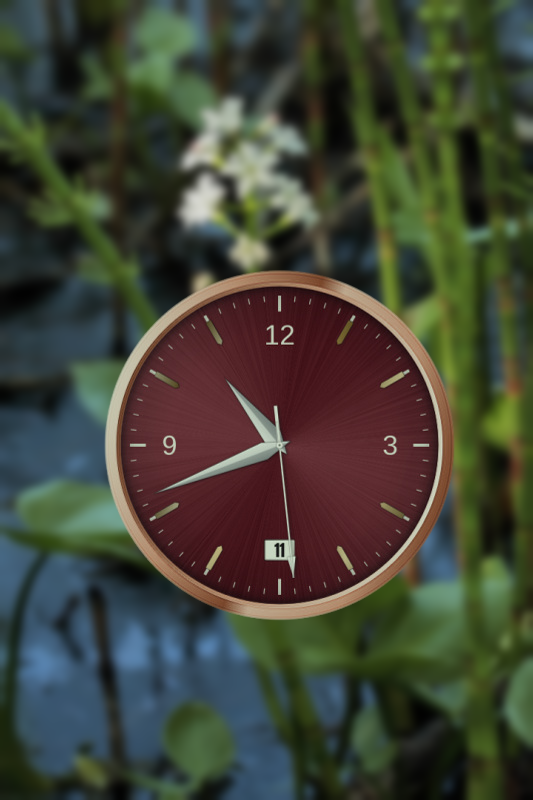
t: h=10 m=41 s=29
